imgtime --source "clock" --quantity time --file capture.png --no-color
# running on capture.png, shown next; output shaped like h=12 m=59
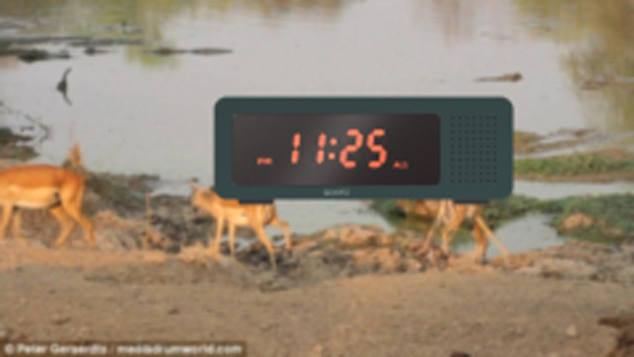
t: h=11 m=25
